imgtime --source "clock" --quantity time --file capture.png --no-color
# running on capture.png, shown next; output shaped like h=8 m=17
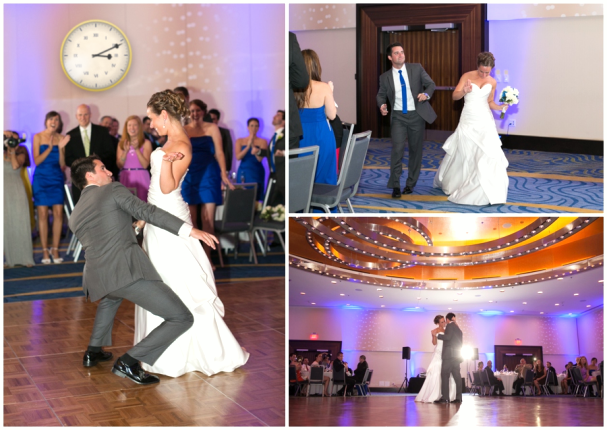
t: h=3 m=11
